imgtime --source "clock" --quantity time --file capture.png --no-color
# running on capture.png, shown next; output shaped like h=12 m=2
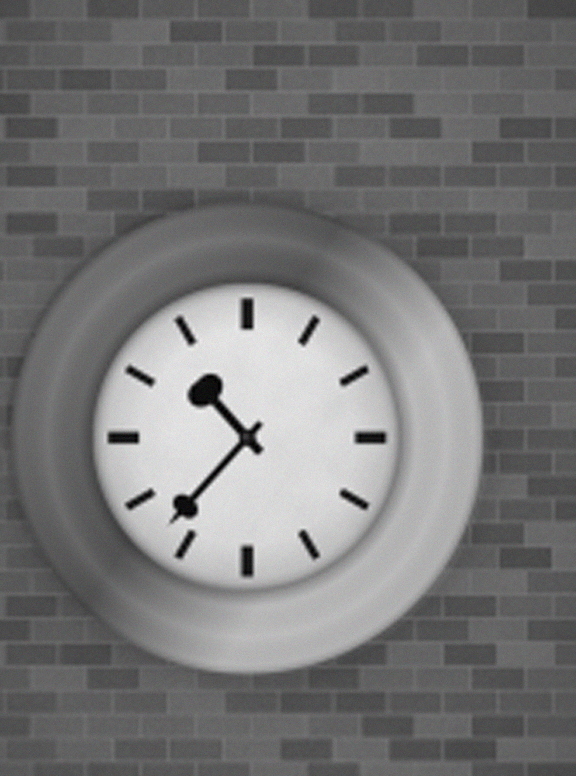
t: h=10 m=37
